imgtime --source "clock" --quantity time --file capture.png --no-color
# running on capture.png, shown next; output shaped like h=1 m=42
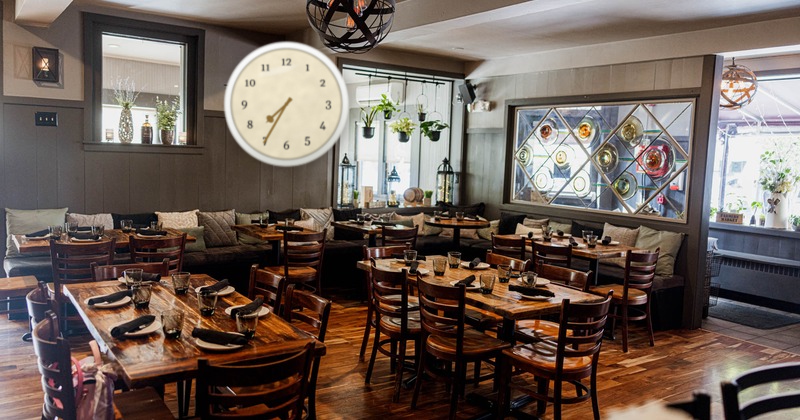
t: h=7 m=35
